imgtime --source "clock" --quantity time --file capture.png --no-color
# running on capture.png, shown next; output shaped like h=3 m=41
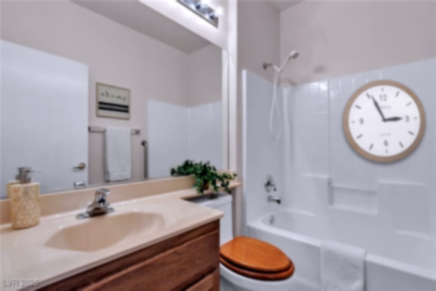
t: h=2 m=56
